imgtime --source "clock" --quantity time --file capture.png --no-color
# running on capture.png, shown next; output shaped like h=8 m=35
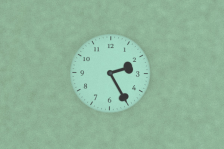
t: h=2 m=25
